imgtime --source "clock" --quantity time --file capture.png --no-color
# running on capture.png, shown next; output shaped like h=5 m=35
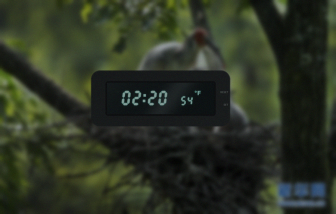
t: h=2 m=20
